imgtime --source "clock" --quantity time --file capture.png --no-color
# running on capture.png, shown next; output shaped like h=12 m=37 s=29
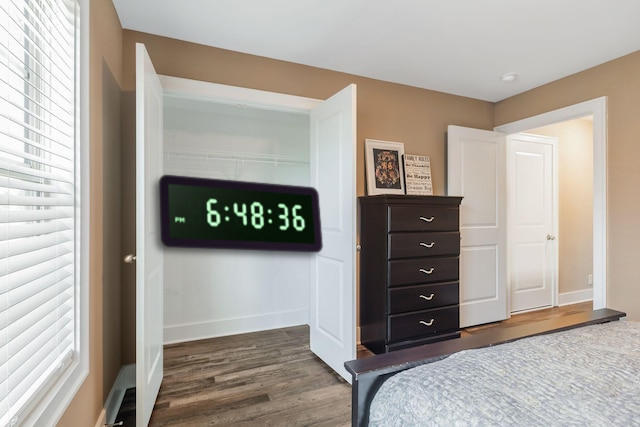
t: h=6 m=48 s=36
